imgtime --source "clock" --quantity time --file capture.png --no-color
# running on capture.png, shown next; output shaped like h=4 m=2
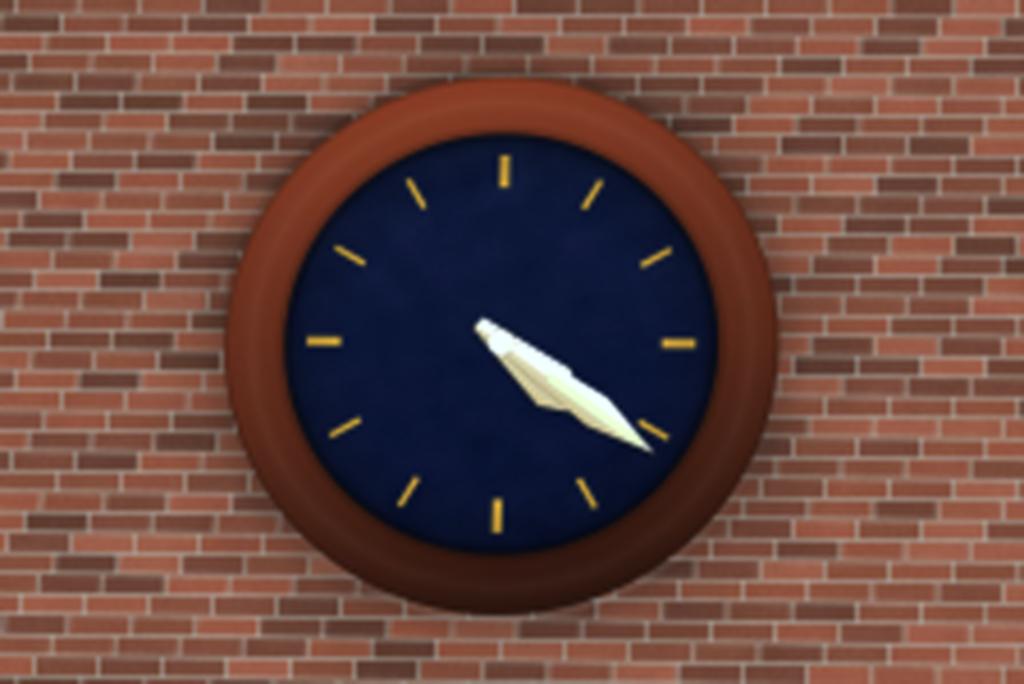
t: h=4 m=21
